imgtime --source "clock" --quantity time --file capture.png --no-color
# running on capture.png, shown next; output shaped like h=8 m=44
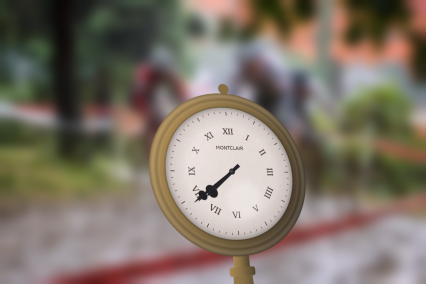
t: h=7 m=39
